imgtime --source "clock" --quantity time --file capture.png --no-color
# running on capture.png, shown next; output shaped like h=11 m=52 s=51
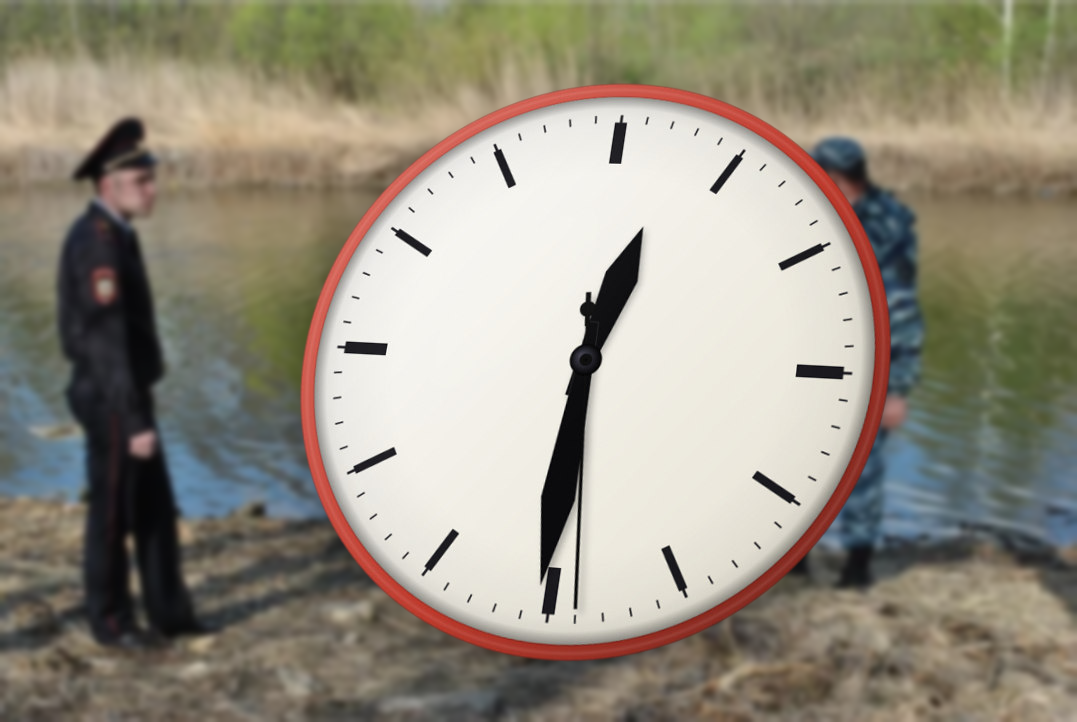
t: h=12 m=30 s=29
